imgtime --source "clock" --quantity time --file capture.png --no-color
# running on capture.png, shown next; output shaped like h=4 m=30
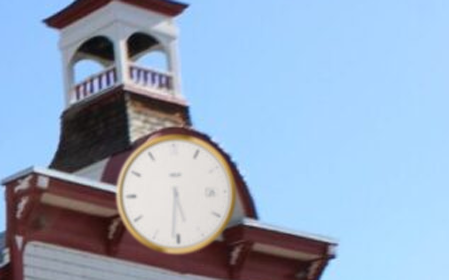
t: h=5 m=31
